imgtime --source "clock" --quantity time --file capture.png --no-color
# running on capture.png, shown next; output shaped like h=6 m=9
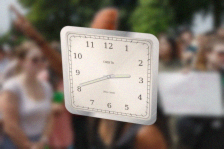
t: h=2 m=41
